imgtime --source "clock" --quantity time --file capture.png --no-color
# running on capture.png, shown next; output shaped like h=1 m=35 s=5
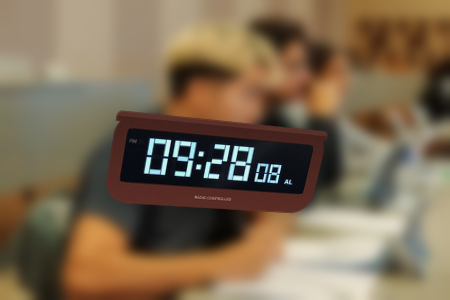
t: h=9 m=28 s=8
